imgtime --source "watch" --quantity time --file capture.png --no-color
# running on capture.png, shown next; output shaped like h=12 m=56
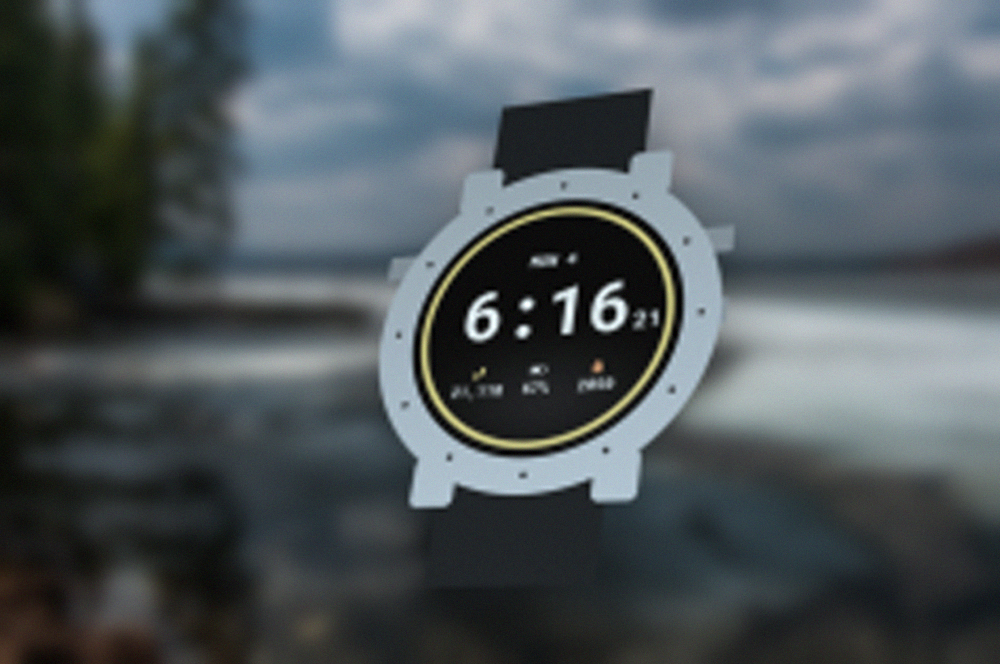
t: h=6 m=16
